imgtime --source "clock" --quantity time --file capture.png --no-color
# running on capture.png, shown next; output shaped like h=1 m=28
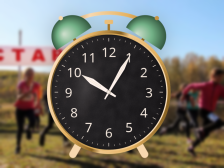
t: h=10 m=5
